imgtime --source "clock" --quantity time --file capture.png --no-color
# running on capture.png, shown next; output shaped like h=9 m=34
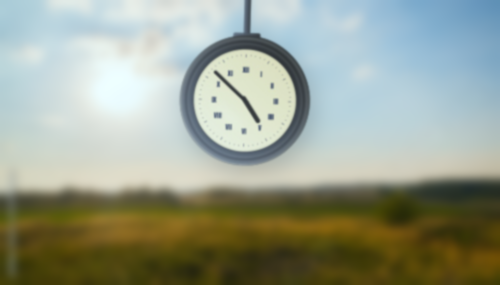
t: h=4 m=52
